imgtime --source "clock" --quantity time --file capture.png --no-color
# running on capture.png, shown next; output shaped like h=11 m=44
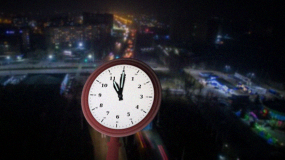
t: h=11 m=0
